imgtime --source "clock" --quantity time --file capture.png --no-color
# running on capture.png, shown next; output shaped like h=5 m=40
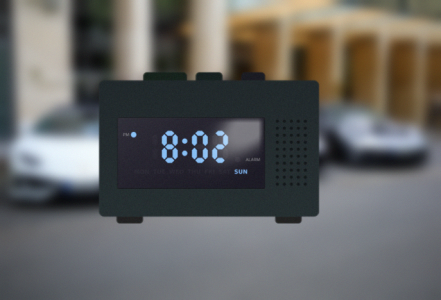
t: h=8 m=2
